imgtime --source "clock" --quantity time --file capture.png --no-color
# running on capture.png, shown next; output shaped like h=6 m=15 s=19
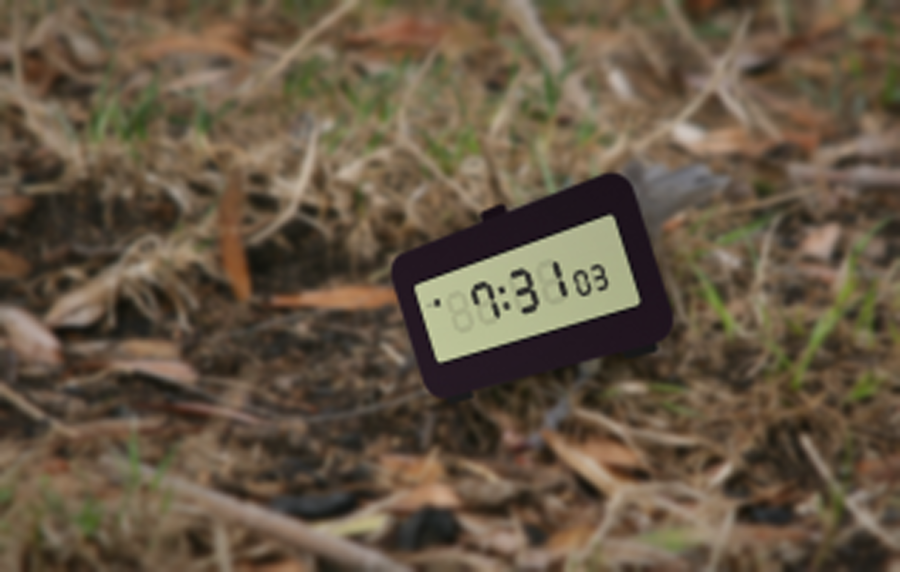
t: h=7 m=31 s=3
